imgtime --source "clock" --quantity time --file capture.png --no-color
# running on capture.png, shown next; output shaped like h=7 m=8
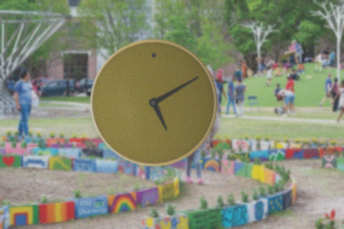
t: h=5 m=10
